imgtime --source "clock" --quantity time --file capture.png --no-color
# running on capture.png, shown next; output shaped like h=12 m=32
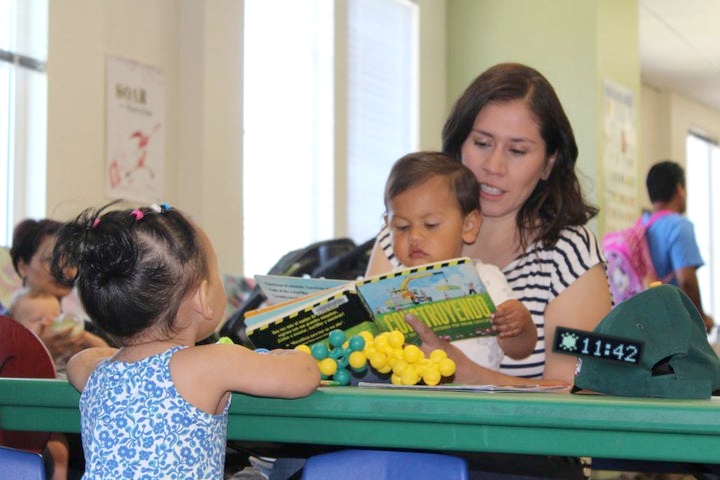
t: h=11 m=42
